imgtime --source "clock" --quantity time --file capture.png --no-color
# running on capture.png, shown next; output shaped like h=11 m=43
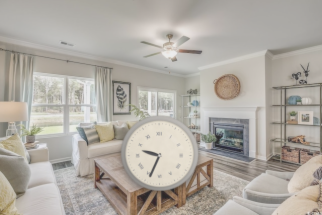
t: h=9 m=34
